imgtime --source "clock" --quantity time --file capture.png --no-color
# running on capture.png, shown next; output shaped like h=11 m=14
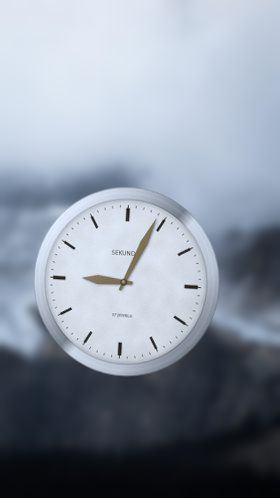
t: h=9 m=4
